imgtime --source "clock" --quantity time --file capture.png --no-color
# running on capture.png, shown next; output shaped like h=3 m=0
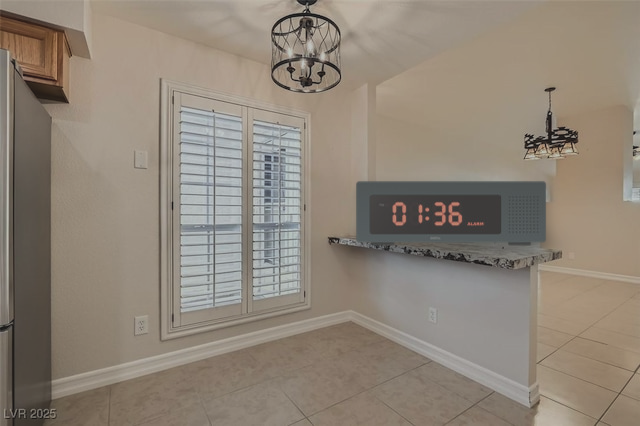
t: h=1 m=36
